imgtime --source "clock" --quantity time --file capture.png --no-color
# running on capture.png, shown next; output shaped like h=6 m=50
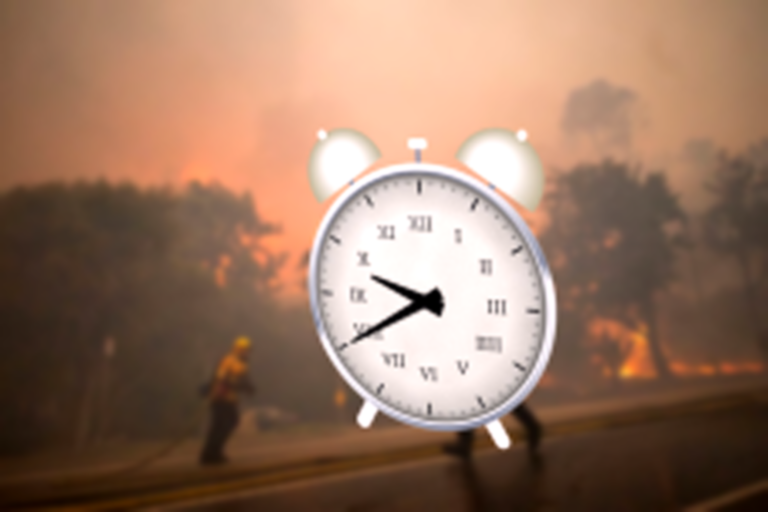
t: h=9 m=40
